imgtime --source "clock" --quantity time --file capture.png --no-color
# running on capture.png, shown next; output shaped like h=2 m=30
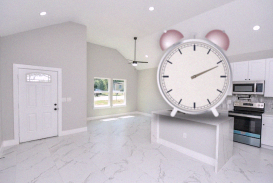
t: h=2 m=11
